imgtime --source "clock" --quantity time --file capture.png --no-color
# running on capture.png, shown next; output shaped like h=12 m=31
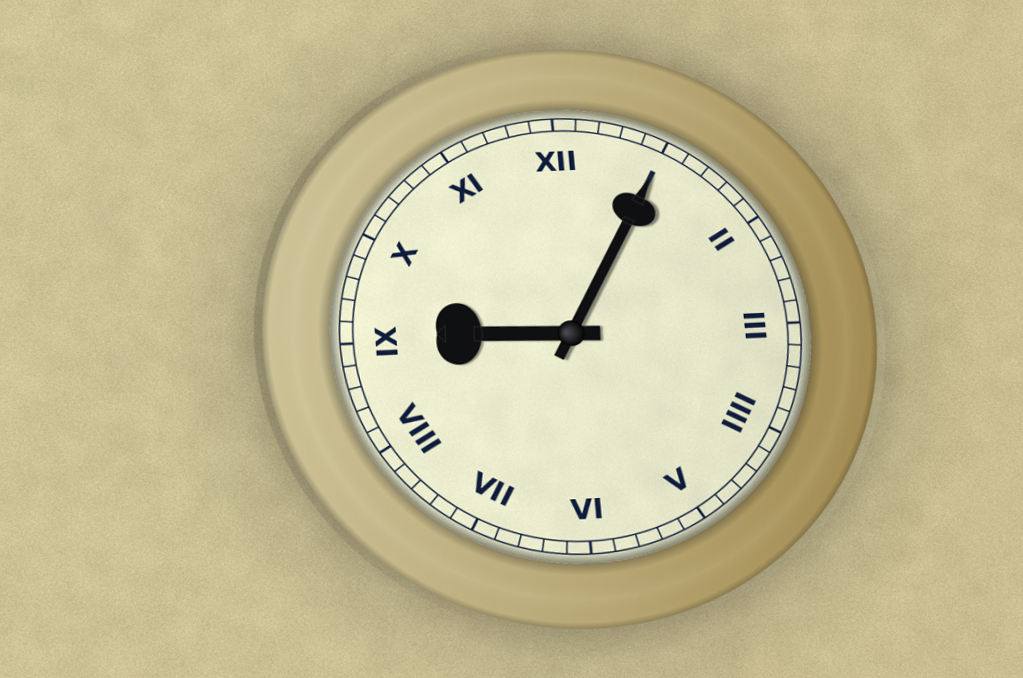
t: h=9 m=5
